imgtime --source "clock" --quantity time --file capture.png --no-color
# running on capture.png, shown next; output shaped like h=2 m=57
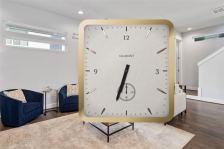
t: h=6 m=33
